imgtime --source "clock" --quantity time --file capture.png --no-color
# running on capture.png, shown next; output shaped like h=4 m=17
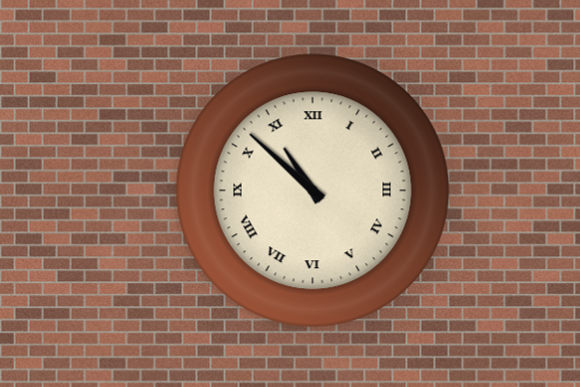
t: h=10 m=52
